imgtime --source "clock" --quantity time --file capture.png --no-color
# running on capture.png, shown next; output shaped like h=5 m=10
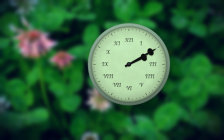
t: h=2 m=10
